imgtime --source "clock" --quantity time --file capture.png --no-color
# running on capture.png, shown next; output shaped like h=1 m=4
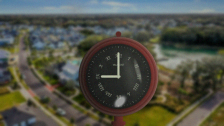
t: h=9 m=0
